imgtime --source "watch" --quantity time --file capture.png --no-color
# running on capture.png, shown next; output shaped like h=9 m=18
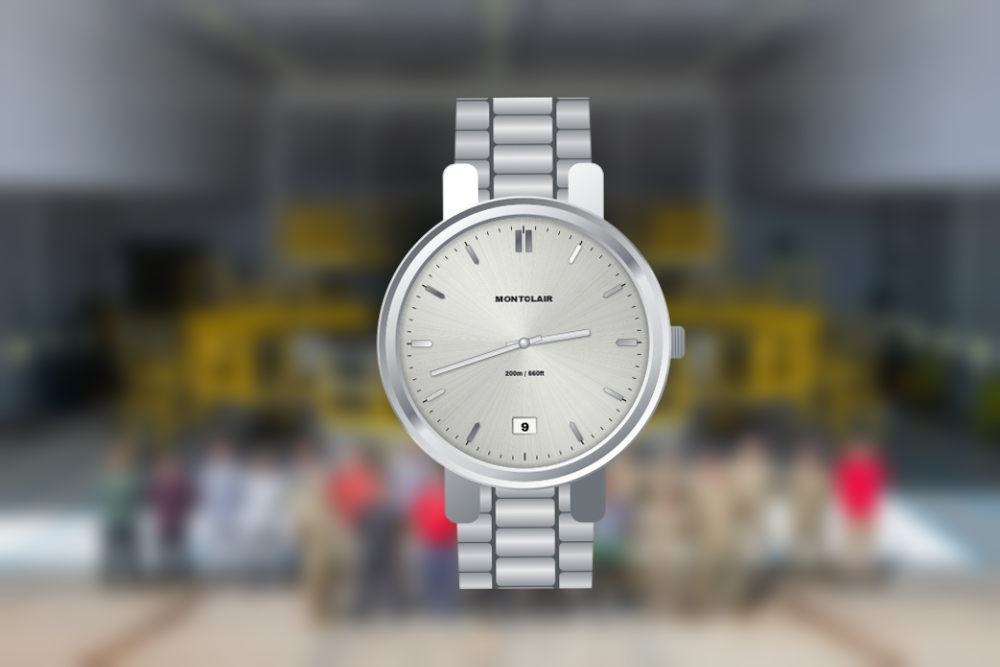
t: h=2 m=42
